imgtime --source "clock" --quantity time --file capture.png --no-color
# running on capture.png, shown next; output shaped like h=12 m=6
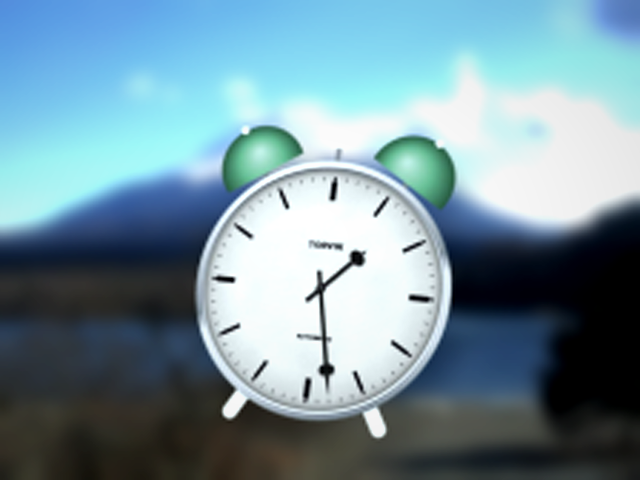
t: h=1 m=28
